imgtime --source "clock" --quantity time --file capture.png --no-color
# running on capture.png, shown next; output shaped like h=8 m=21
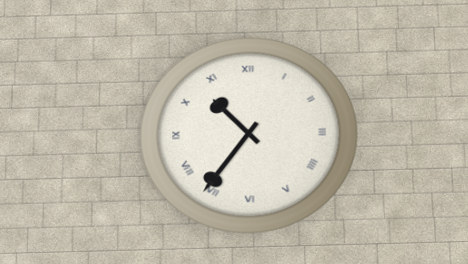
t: h=10 m=36
